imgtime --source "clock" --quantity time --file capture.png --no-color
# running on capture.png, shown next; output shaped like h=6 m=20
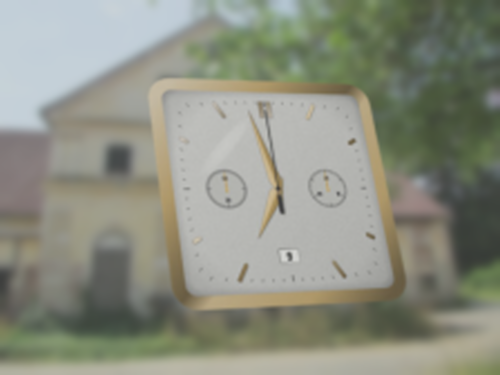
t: h=6 m=58
